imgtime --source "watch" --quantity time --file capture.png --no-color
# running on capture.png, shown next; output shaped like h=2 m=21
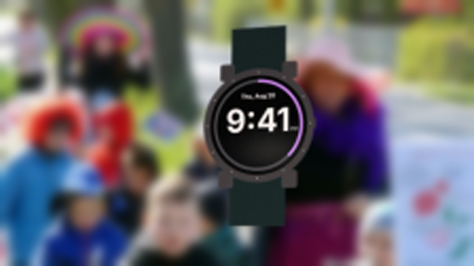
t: h=9 m=41
